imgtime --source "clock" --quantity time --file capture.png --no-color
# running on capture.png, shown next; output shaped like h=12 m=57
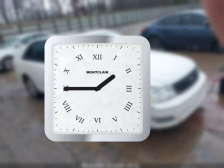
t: h=1 m=45
